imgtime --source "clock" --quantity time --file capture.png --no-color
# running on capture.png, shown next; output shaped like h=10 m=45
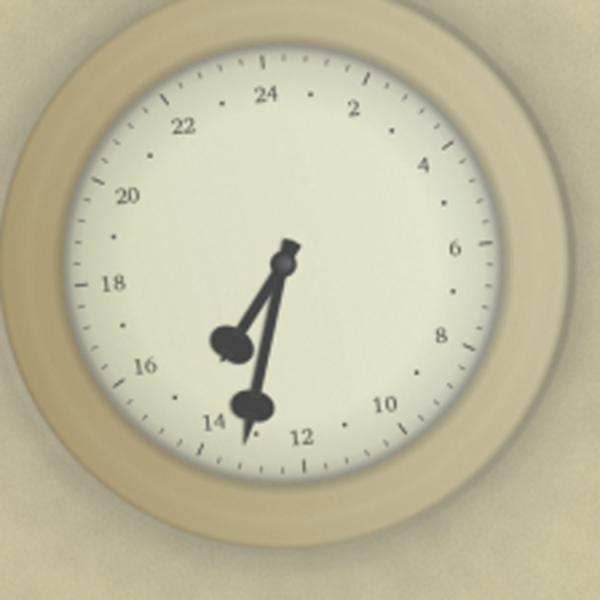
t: h=14 m=33
